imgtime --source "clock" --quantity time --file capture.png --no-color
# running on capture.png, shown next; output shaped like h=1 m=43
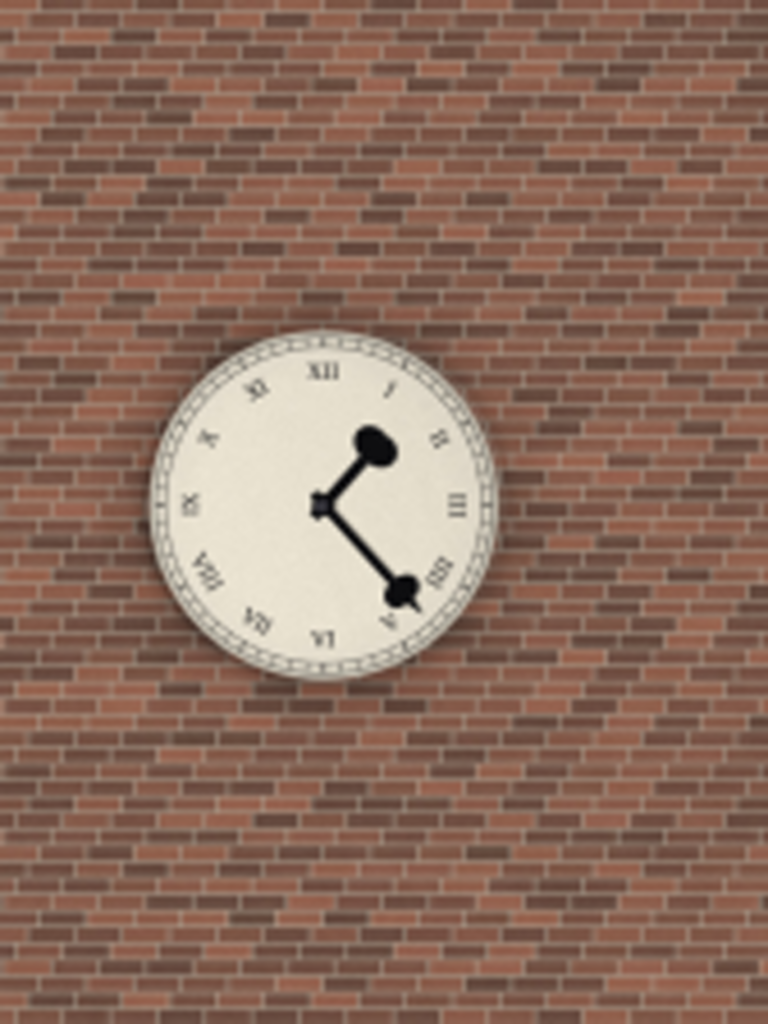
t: h=1 m=23
